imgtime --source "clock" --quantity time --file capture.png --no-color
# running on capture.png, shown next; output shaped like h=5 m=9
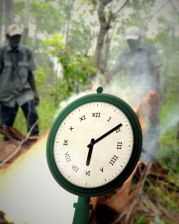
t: h=6 m=9
